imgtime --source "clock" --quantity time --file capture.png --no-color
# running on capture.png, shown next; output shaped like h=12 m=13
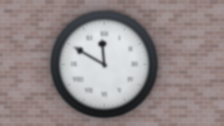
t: h=11 m=50
